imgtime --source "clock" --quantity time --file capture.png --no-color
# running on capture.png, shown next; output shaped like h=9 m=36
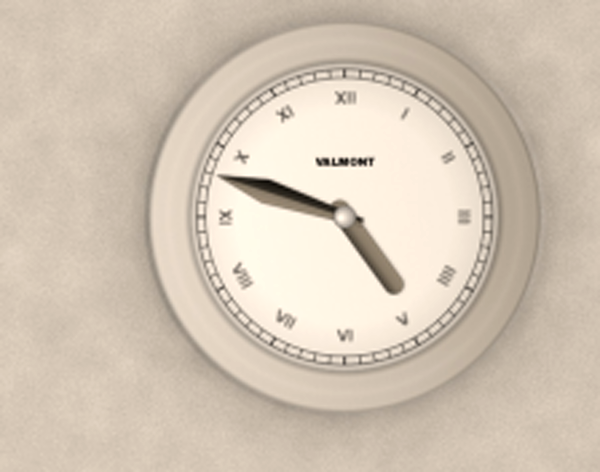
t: h=4 m=48
